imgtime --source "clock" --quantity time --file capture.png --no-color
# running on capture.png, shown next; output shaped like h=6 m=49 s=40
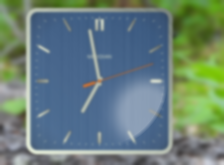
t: h=6 m=58 s=12
